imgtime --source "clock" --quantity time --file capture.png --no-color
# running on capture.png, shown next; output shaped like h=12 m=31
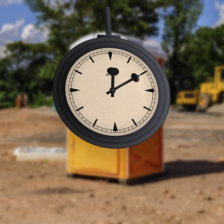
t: h=12 m=10
